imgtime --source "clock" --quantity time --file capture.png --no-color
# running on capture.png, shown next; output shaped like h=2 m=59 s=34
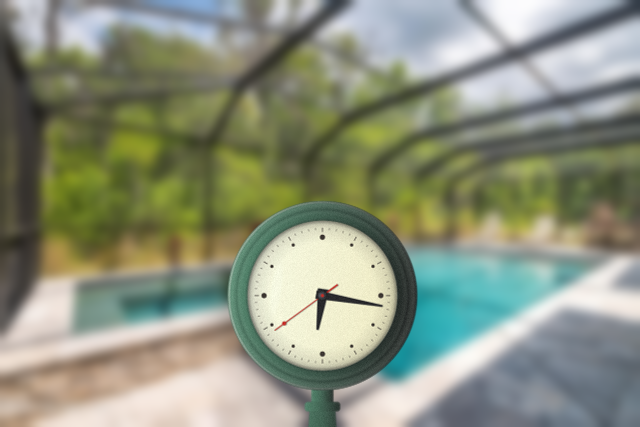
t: h=6 m=16 s=39
